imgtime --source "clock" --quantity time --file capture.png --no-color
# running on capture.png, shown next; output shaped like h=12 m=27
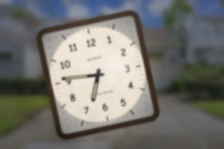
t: h=6 m=46
